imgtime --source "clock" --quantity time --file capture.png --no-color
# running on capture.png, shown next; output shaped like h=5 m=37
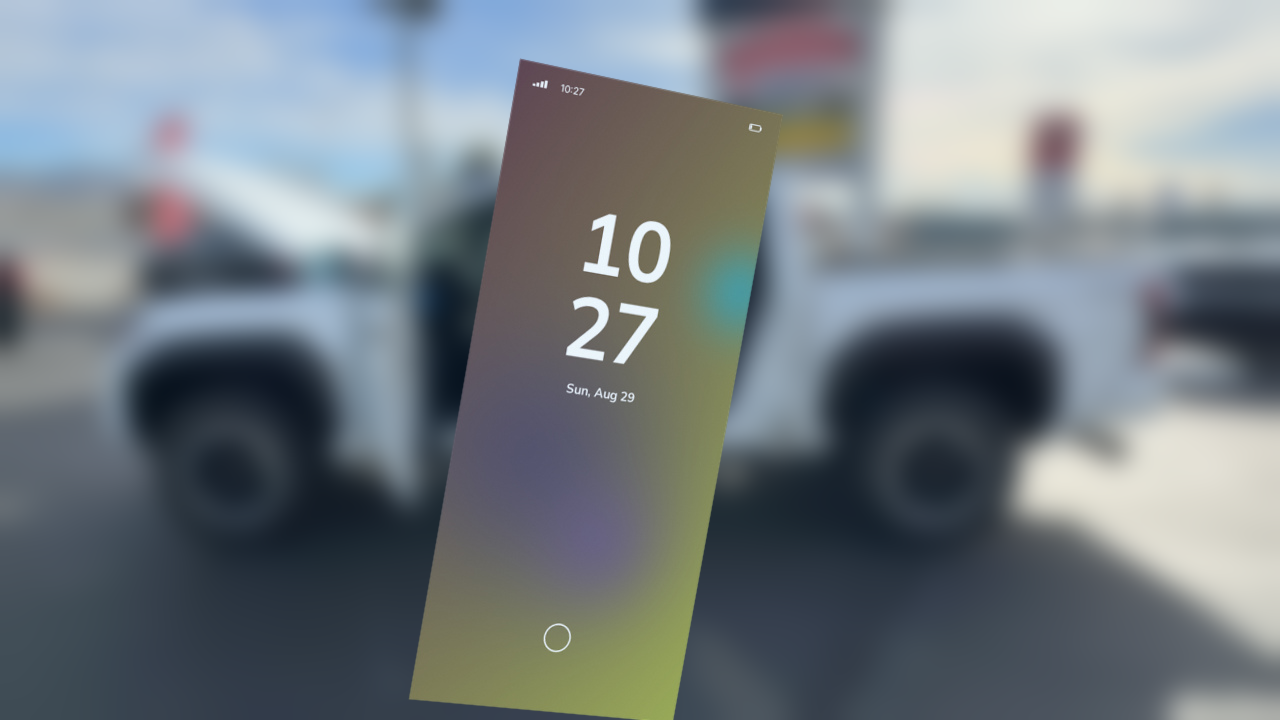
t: h=10 m=27
